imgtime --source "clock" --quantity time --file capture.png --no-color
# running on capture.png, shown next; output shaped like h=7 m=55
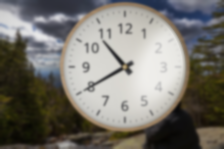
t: h=10 m=40
